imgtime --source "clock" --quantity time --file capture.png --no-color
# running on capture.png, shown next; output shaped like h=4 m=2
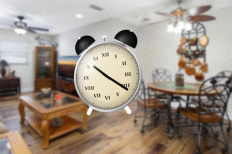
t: h=10 m=21
